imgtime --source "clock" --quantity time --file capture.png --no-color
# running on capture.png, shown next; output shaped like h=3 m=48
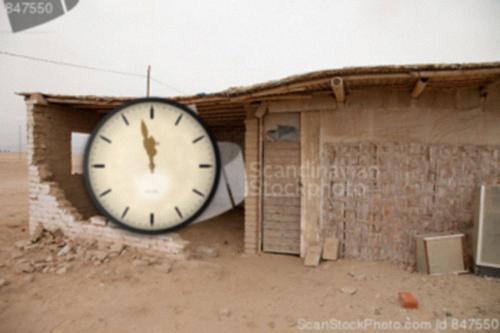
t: h=11 m=58
